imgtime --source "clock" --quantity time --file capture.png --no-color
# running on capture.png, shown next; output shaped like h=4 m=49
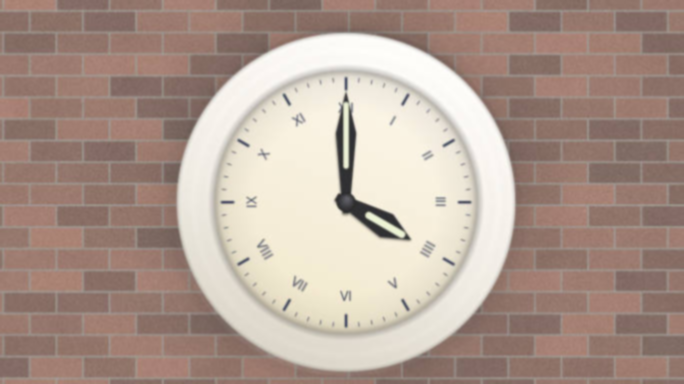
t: h=4 m=0
